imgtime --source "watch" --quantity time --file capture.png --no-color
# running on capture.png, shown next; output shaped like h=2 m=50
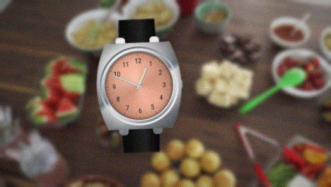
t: h=12 m=49
